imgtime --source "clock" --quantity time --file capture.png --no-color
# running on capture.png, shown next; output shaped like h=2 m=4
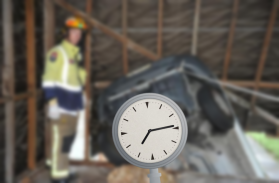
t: h=7 m=14
